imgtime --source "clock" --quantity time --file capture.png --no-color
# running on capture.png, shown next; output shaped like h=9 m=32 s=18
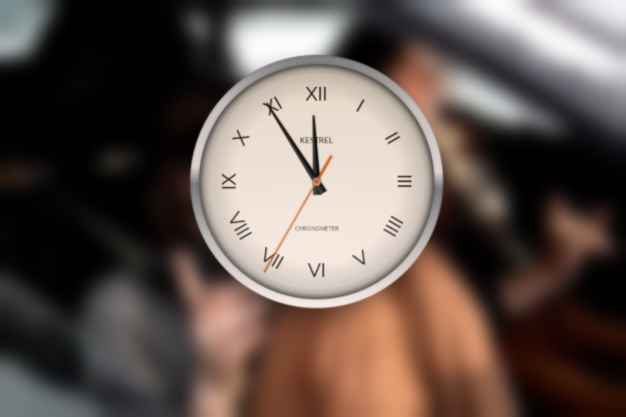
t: h=11 m=54 s=35
